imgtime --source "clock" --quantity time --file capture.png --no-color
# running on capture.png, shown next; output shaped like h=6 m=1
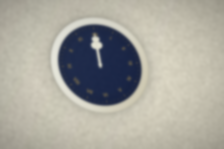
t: h=12 m=0
